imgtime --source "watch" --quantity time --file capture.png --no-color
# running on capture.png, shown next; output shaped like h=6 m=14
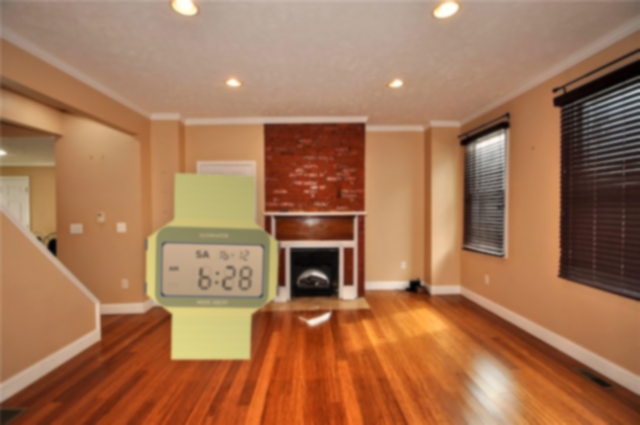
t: h=6 m=28
